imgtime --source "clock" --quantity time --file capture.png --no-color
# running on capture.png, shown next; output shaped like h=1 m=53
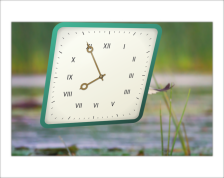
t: h=7 m=55
